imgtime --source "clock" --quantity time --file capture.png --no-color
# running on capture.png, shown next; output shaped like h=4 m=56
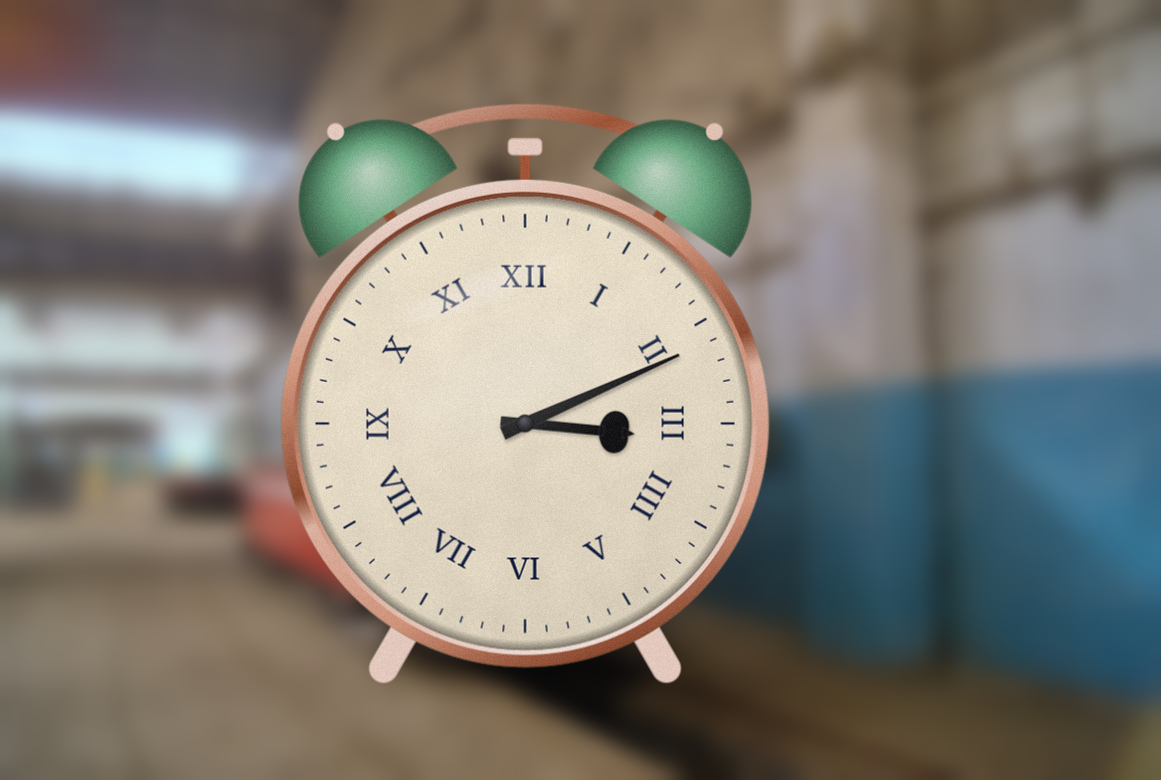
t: h=3 m=11
